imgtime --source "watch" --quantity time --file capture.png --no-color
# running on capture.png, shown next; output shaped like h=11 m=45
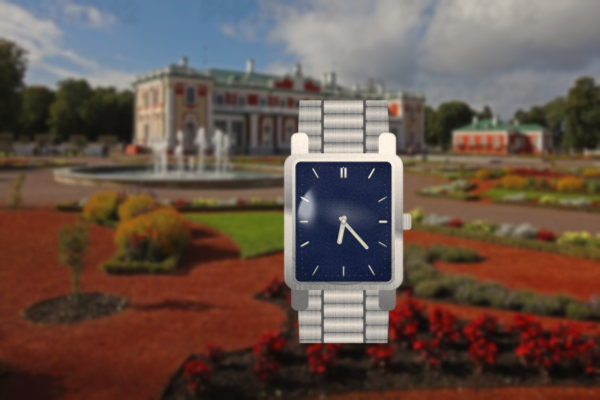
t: h=6 m=23
